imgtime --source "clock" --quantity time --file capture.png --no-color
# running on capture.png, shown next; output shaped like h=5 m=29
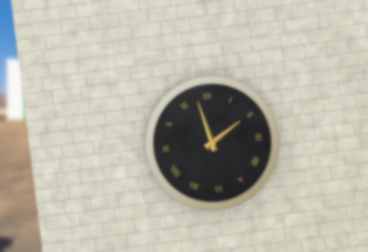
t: h=1 m=58
